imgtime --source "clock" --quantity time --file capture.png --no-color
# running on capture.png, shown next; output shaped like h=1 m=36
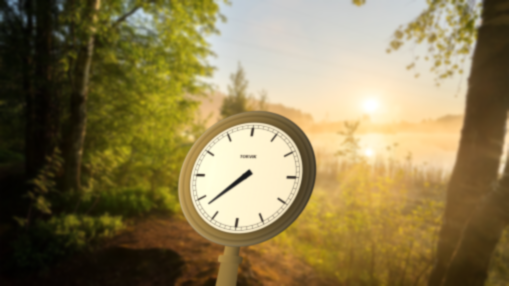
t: h=7 m=38
